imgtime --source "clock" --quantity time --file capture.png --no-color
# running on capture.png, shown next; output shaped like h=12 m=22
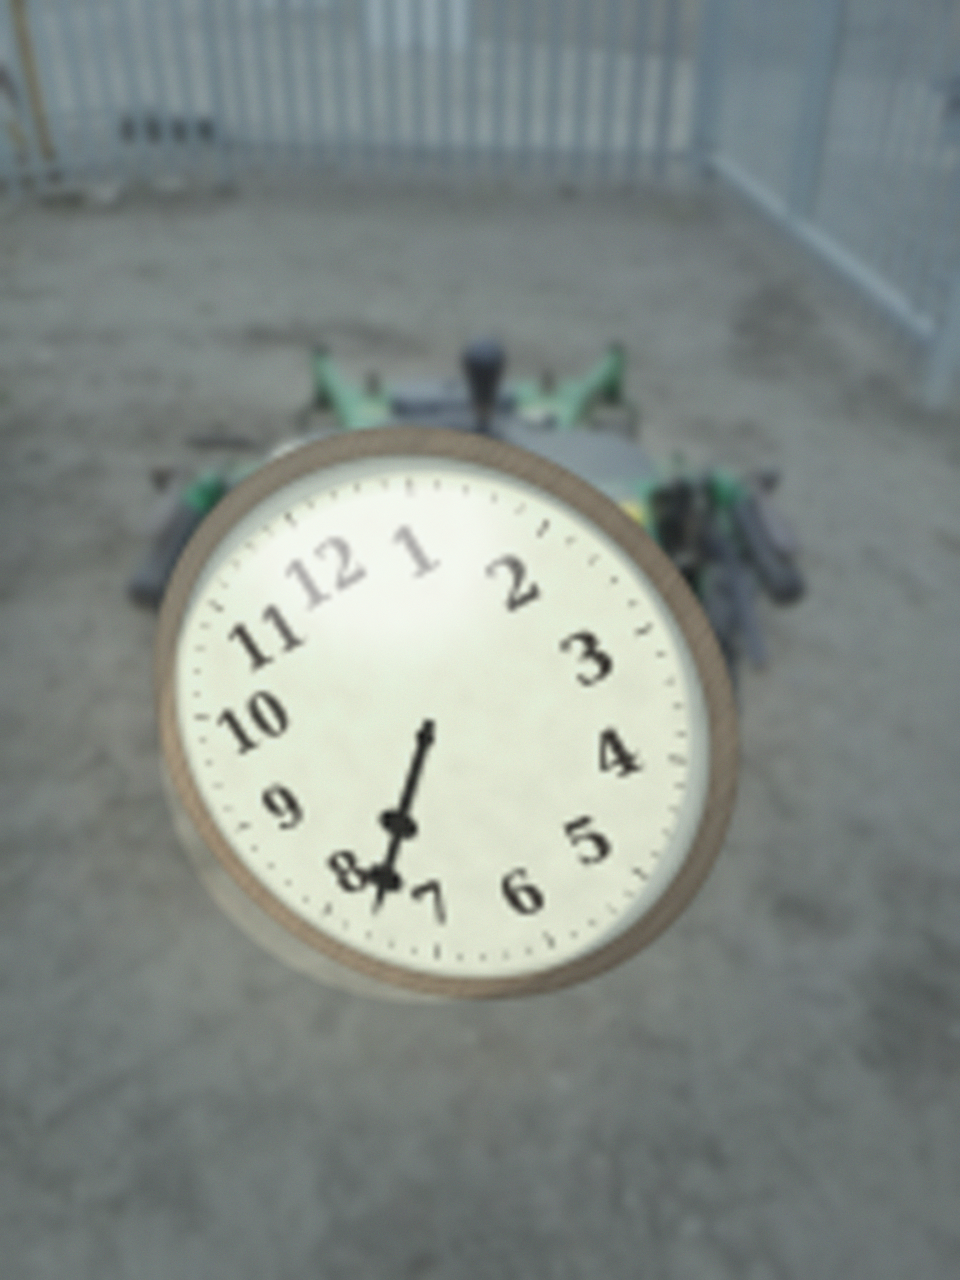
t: h=7 m=38
